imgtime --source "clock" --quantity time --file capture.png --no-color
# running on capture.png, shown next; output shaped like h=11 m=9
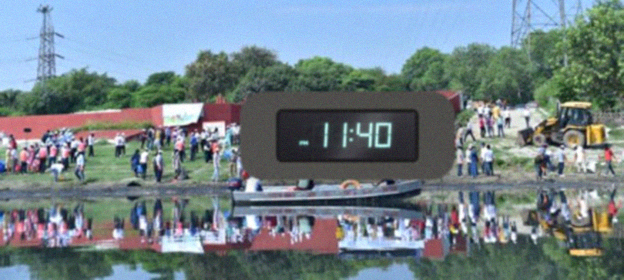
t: h=11 m=40
